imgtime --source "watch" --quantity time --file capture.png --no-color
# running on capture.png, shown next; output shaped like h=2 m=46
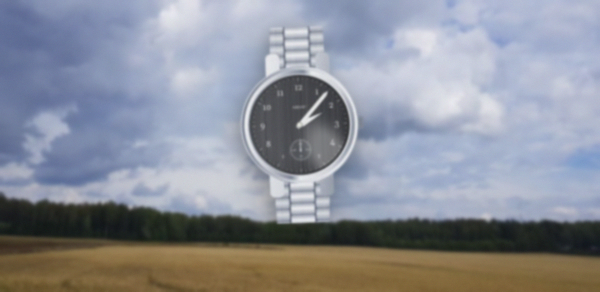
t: h=2 m=7
